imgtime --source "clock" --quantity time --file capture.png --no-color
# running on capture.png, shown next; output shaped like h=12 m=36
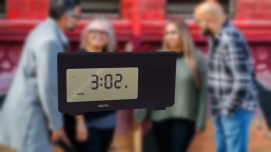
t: h=3 m=2
